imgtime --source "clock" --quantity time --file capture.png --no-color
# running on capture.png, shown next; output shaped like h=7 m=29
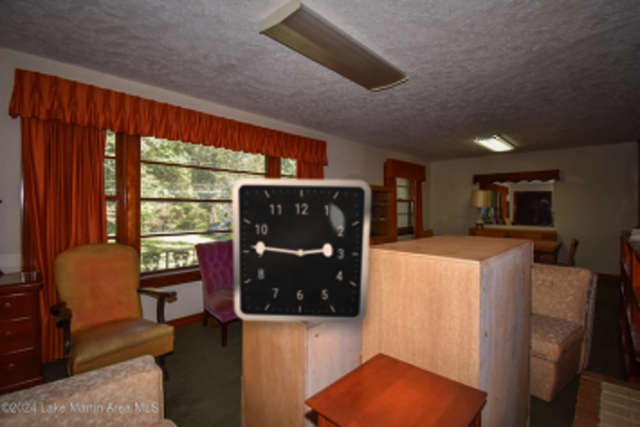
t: h=2 m=46
